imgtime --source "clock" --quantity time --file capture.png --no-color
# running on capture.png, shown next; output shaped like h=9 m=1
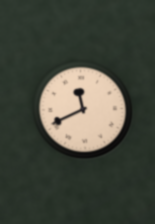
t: h=11 m=41
